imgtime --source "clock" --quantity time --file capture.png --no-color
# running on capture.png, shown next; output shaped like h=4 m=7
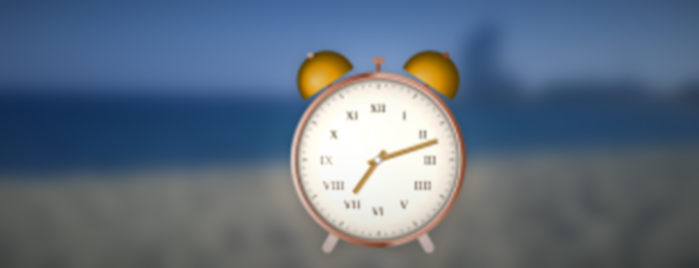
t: h=7 m=12
